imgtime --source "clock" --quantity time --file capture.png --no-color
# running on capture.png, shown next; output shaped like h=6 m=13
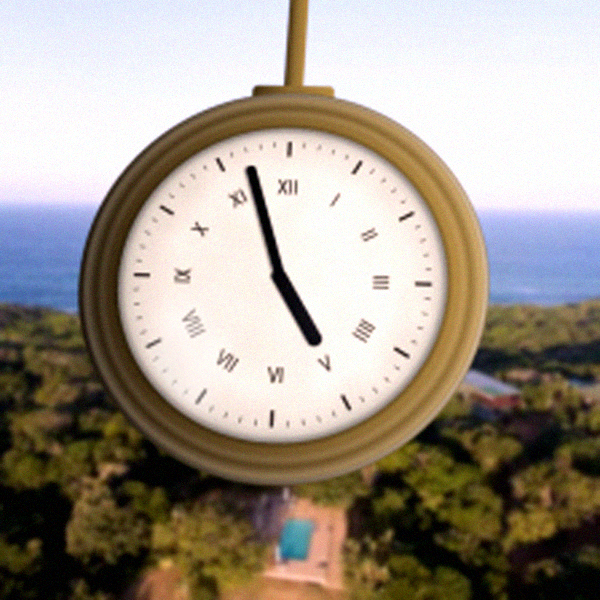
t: h=4 m=57
